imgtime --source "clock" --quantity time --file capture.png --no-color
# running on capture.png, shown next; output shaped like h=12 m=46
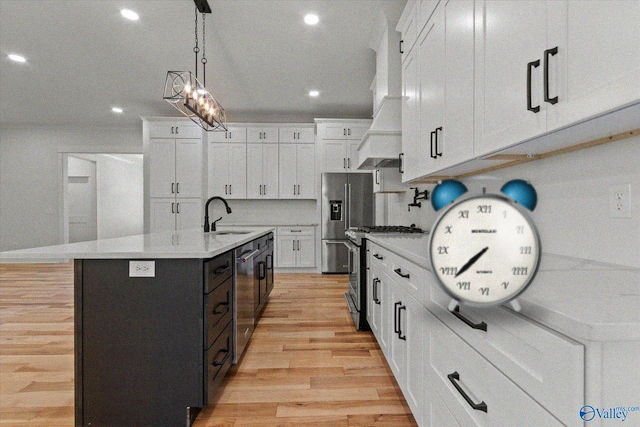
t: h=7 m=38
